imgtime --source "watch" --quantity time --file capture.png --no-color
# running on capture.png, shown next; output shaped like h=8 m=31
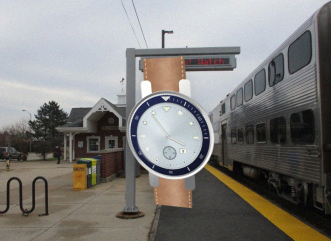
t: h=3 m=54
